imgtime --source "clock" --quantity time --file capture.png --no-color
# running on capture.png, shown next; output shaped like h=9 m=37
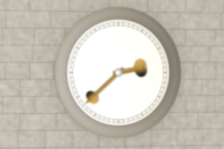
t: h=2 m=38
